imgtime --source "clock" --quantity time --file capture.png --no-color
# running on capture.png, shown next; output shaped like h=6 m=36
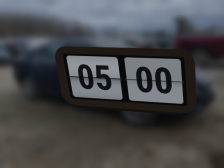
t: h=5 m=0
